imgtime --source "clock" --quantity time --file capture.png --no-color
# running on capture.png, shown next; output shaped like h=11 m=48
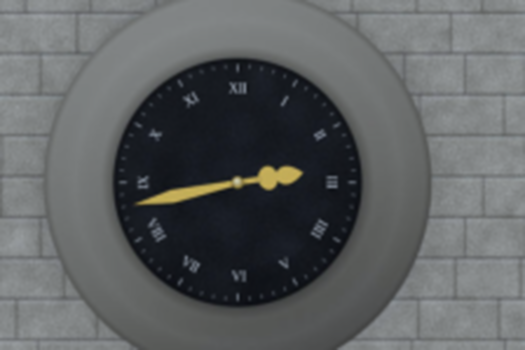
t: h=2 m=43
